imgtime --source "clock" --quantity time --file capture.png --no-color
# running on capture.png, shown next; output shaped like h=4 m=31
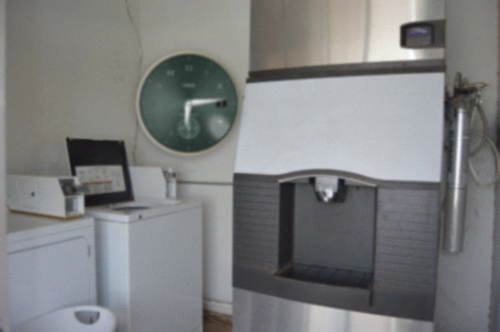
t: h=6 m=14
